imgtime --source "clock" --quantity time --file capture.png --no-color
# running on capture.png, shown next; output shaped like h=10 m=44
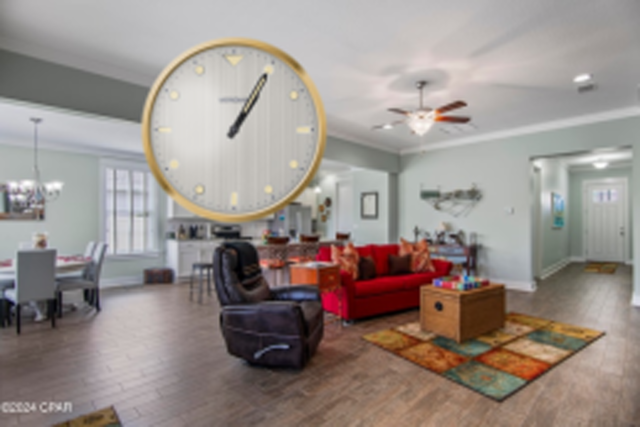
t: h=1 m=5
